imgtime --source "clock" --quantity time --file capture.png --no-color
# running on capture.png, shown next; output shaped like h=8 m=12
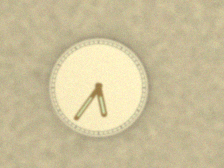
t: h=5 m=36
